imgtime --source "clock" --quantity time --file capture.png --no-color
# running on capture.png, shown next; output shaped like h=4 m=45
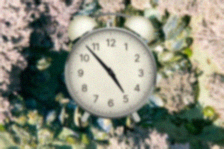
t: h=4 m=53
